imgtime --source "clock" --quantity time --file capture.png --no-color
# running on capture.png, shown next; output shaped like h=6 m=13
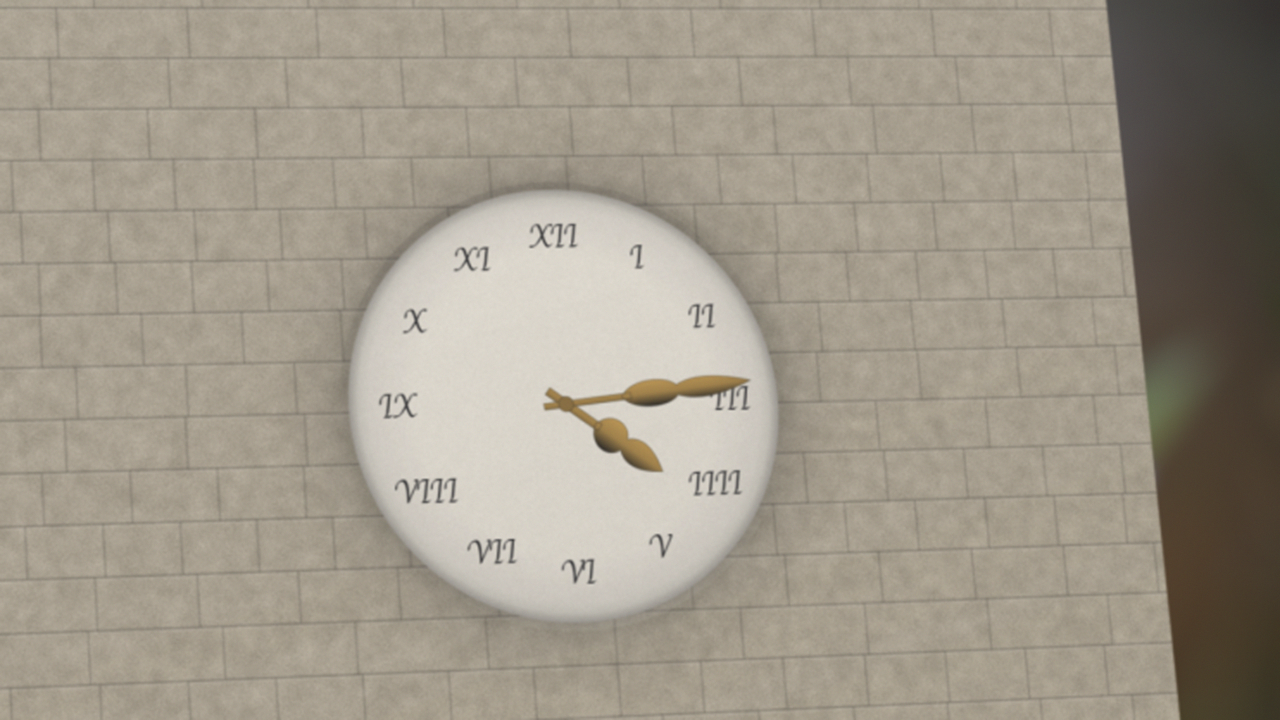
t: h=4 m=14
